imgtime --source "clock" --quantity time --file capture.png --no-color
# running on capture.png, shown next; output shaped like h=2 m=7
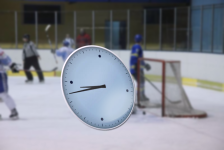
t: h=8 m=42
